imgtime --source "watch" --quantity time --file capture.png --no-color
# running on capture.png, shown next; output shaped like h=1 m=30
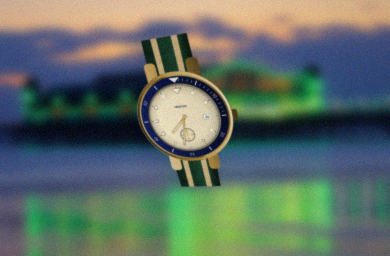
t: h=7 m=32
